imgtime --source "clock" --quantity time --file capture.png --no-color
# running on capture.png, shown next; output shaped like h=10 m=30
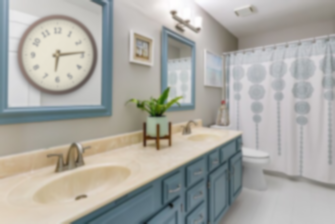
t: h=6 m=14
